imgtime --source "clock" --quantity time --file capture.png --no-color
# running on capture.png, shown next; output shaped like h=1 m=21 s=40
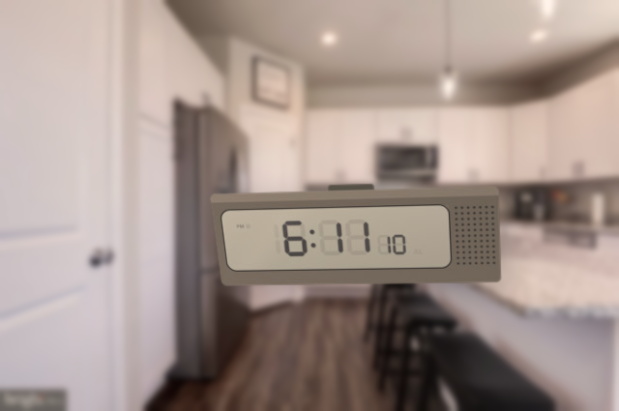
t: h=6 m=11 s=10
